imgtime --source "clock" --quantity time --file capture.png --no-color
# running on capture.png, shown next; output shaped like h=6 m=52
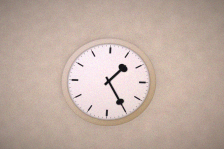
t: h=1 m=25
